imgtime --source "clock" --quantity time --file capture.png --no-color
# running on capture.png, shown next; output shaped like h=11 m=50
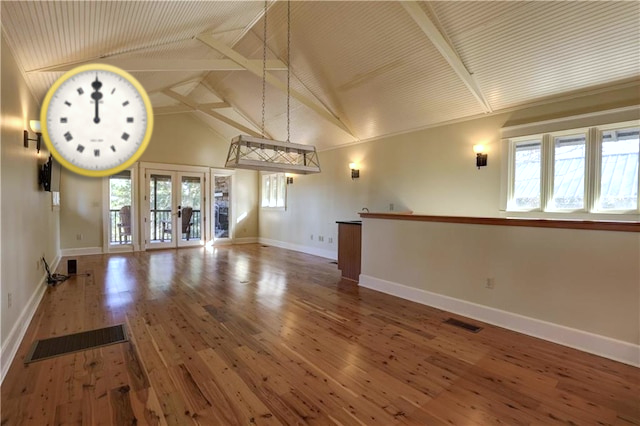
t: h=12 m=0
